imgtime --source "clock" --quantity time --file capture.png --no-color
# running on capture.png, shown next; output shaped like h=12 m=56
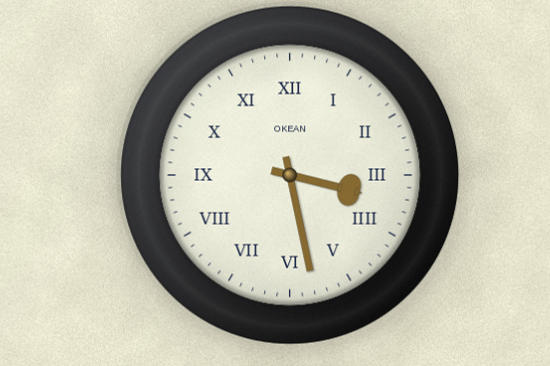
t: h=3 m=28
